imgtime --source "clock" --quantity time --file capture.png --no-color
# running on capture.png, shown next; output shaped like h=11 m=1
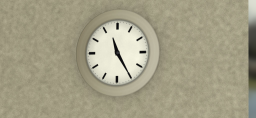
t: h=11 m=25
